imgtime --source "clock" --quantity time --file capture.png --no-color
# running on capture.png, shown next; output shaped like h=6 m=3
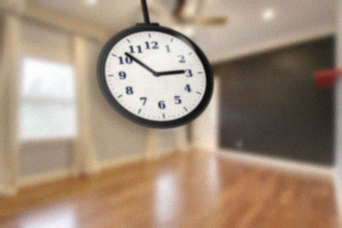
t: h=2 m=52
